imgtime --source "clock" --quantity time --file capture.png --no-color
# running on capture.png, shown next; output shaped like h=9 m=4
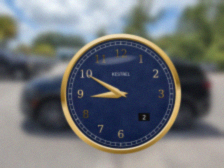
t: h=8 m=50
